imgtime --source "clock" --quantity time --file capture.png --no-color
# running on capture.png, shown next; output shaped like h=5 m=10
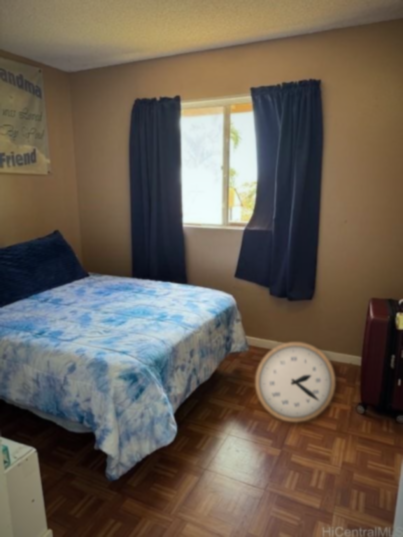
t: h=2 m=22
